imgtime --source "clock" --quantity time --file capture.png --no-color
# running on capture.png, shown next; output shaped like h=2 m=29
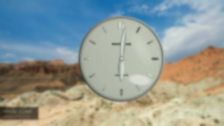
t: h=6 m=1
